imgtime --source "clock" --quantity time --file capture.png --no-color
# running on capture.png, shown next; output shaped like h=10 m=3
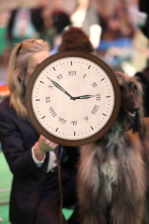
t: h=2 m=52
